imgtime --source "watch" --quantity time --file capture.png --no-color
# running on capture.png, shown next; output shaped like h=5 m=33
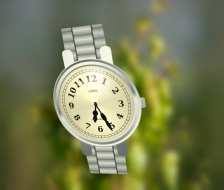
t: h=6 m=26
